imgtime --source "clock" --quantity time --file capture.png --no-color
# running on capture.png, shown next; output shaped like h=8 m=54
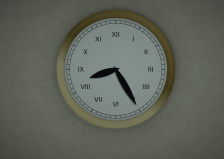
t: h=8 m=25
